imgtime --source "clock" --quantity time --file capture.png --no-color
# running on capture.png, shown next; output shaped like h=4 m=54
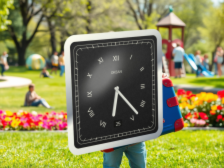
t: h=6 m=23
